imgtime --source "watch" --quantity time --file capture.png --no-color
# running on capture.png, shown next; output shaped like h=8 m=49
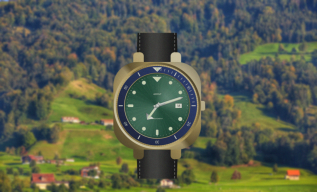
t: h=7 m=12
